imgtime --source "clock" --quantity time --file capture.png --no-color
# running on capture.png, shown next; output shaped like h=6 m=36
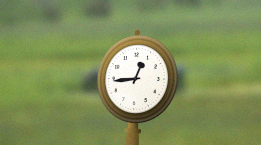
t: h=12 m=44
